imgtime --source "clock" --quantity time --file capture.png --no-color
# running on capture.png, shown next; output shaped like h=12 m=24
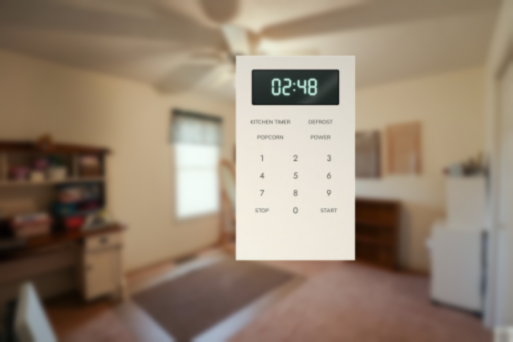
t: h=2 m=48
